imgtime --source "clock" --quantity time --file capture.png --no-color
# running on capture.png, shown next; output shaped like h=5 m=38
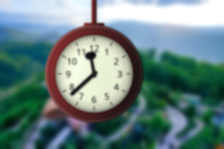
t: h=11 m=38
